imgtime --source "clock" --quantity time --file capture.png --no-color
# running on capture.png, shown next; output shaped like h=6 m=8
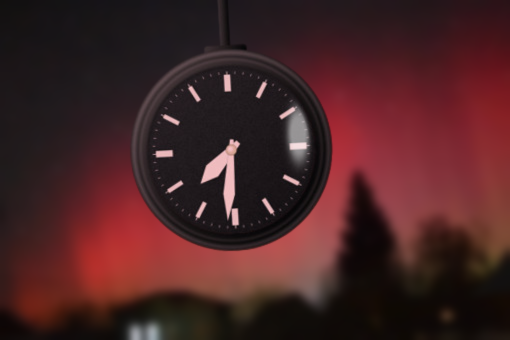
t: h=7 m=31
